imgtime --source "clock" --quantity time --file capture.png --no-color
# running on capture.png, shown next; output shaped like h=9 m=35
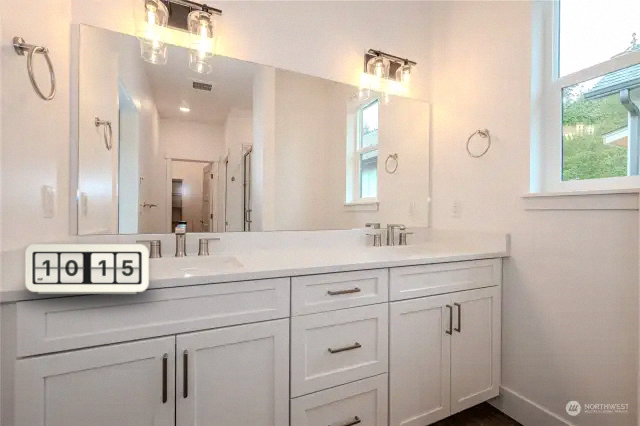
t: h=10 m=15
